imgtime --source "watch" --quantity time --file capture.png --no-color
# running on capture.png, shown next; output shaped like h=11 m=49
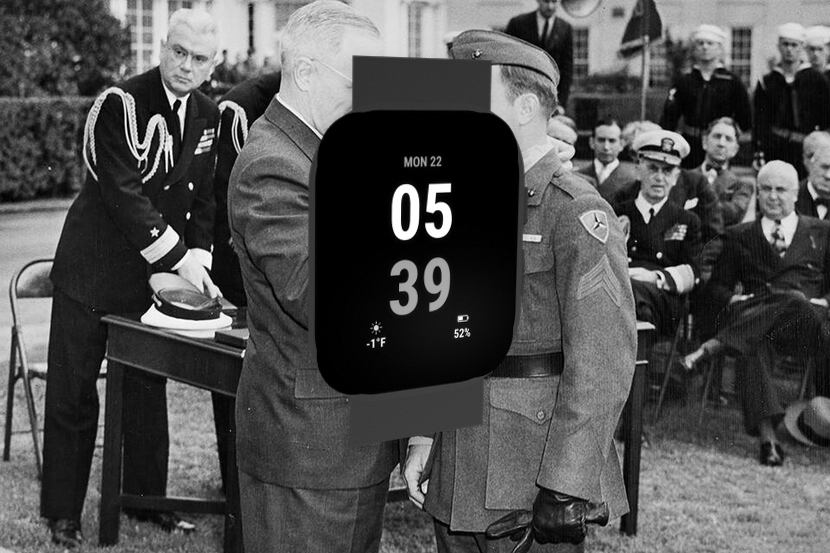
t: h=5 m=39
